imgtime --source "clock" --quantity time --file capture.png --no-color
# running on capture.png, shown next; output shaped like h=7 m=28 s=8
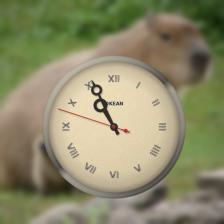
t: h=10 m=55 s=48
